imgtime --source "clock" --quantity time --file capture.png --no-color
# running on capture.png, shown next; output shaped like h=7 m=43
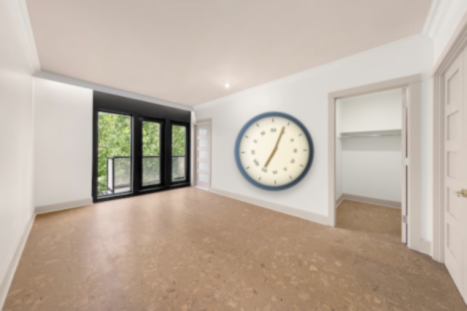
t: h=7 m=4
